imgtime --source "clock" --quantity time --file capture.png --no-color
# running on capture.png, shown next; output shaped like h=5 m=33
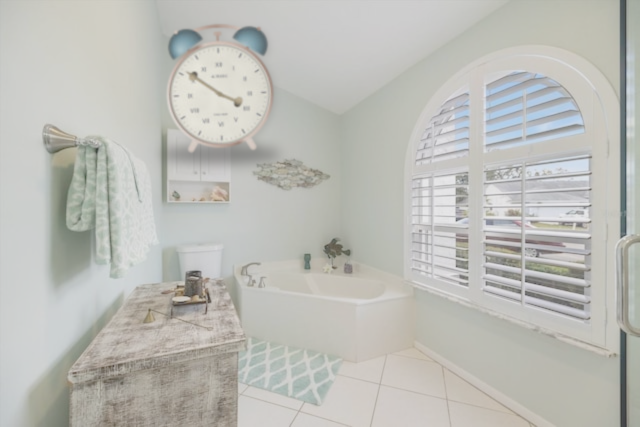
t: h=3 m=51
